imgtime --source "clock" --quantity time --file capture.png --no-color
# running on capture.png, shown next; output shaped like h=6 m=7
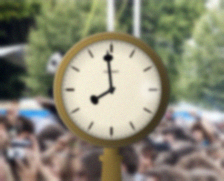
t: h=7 m=59
